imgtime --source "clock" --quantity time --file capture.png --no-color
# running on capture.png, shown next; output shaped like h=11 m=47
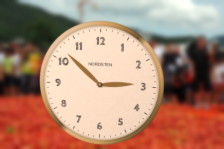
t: h=2 m=52
